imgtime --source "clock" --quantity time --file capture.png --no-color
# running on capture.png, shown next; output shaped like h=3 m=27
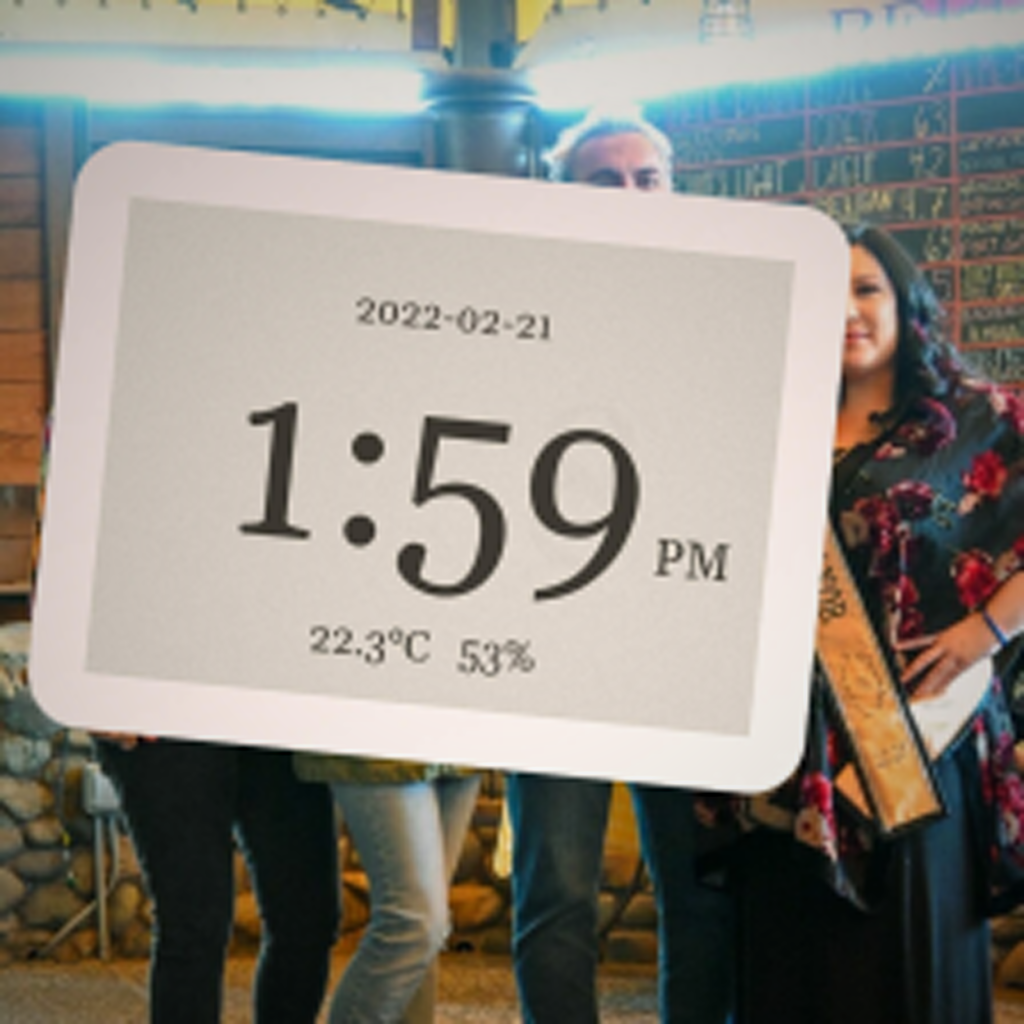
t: h=1 m=59
